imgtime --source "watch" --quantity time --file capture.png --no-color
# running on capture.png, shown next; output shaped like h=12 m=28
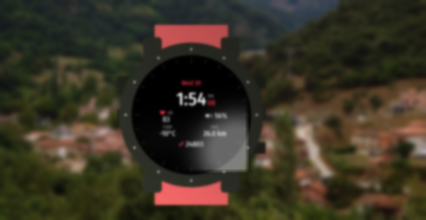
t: h=1 m=54
